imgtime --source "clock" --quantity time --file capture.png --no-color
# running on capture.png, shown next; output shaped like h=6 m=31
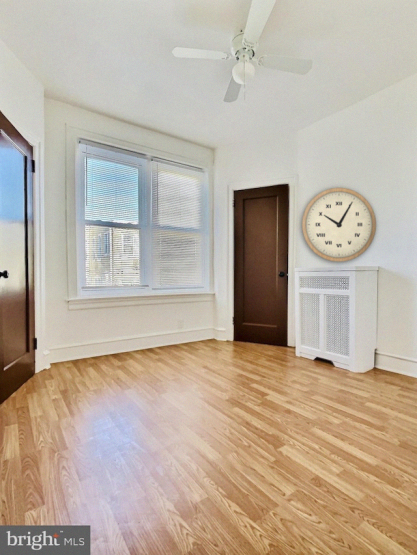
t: h=10 m=5
